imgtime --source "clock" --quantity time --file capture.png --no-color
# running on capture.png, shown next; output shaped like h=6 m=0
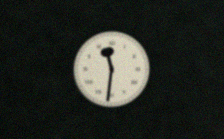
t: h=11 m=31
